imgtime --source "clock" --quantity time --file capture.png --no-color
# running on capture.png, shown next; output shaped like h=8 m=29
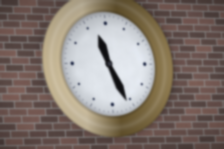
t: h=11 m=26
